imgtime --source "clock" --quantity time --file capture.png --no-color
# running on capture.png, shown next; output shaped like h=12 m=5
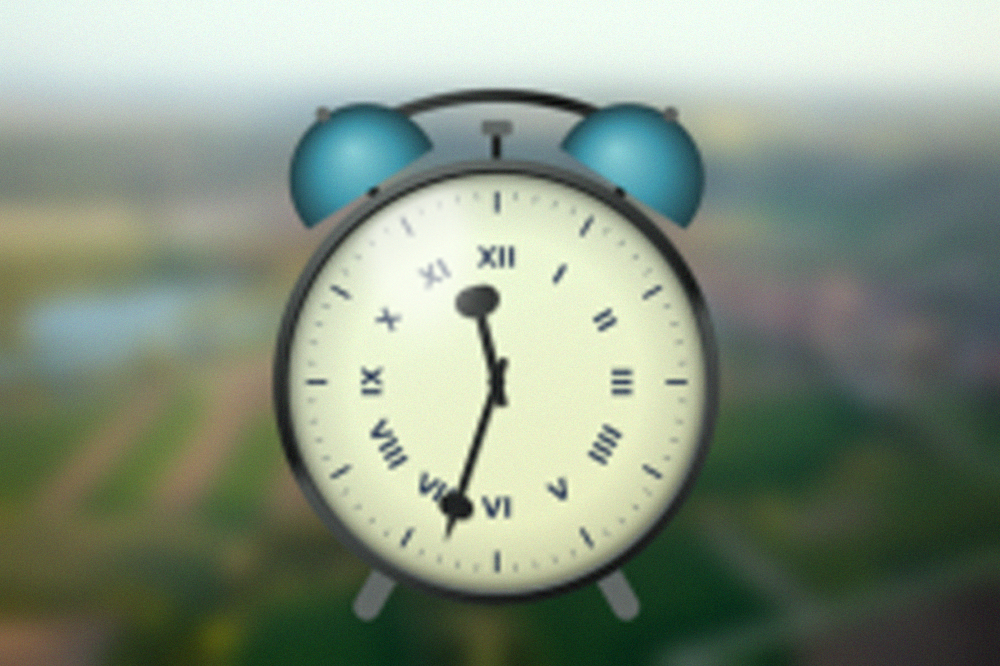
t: h=11 m=33
